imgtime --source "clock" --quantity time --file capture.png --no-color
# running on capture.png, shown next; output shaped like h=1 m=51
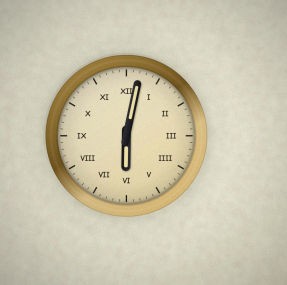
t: h=6 m=2
